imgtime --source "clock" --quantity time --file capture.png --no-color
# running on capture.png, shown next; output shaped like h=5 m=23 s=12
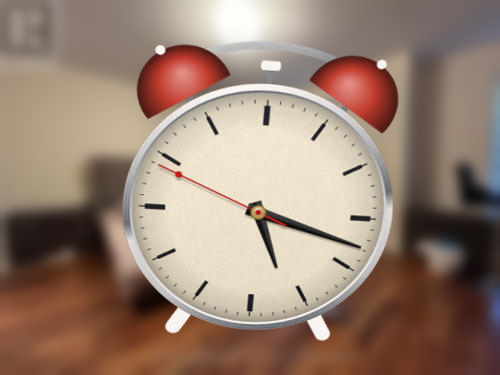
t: h=5 m=17 s=49
